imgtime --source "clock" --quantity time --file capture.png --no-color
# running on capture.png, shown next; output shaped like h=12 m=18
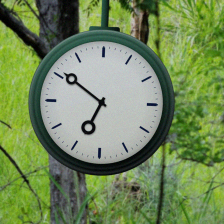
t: h=6 m=51
